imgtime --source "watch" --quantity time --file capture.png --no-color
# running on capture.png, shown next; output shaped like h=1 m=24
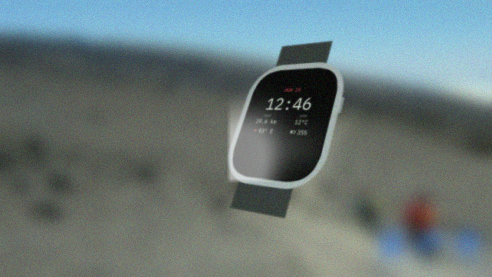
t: h=12 m=46
